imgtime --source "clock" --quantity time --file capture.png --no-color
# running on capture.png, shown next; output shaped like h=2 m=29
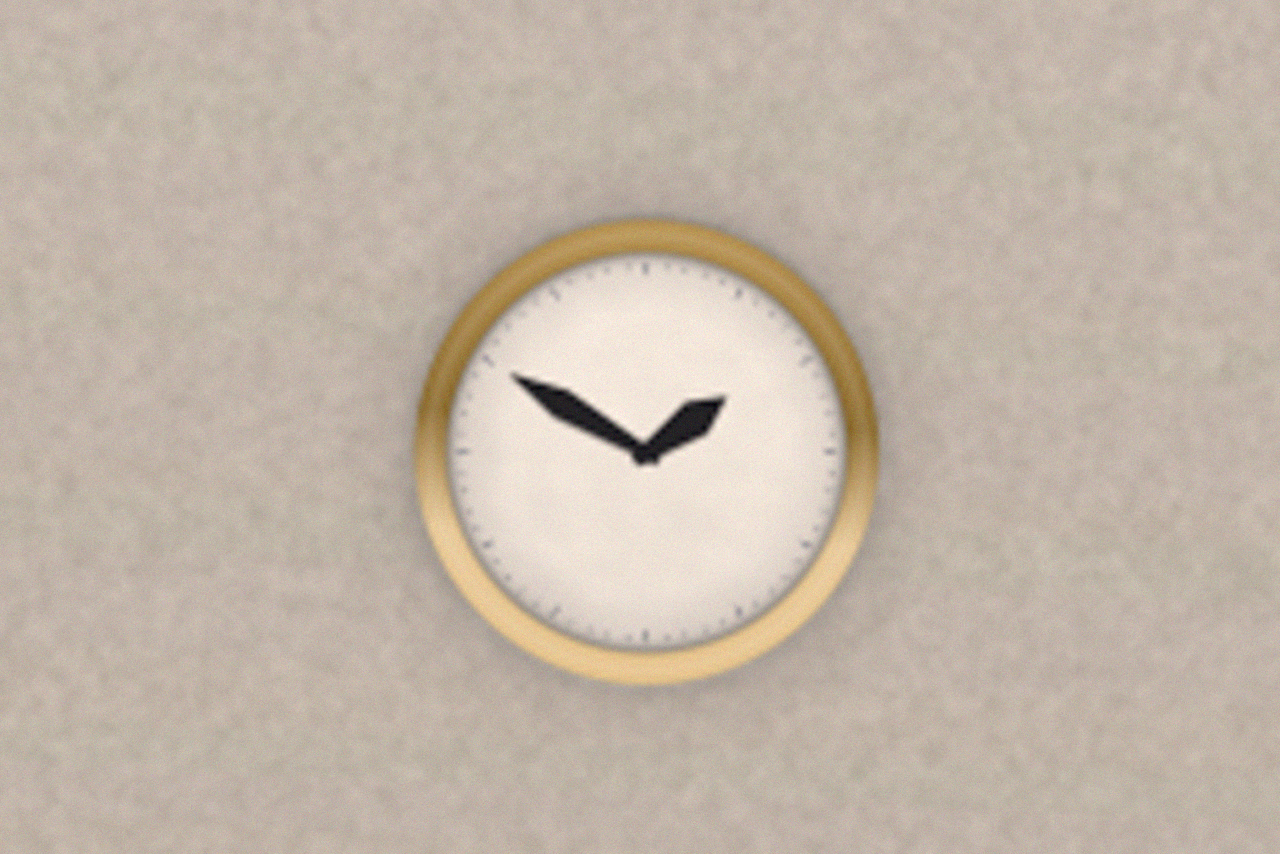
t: h=1 m=50
